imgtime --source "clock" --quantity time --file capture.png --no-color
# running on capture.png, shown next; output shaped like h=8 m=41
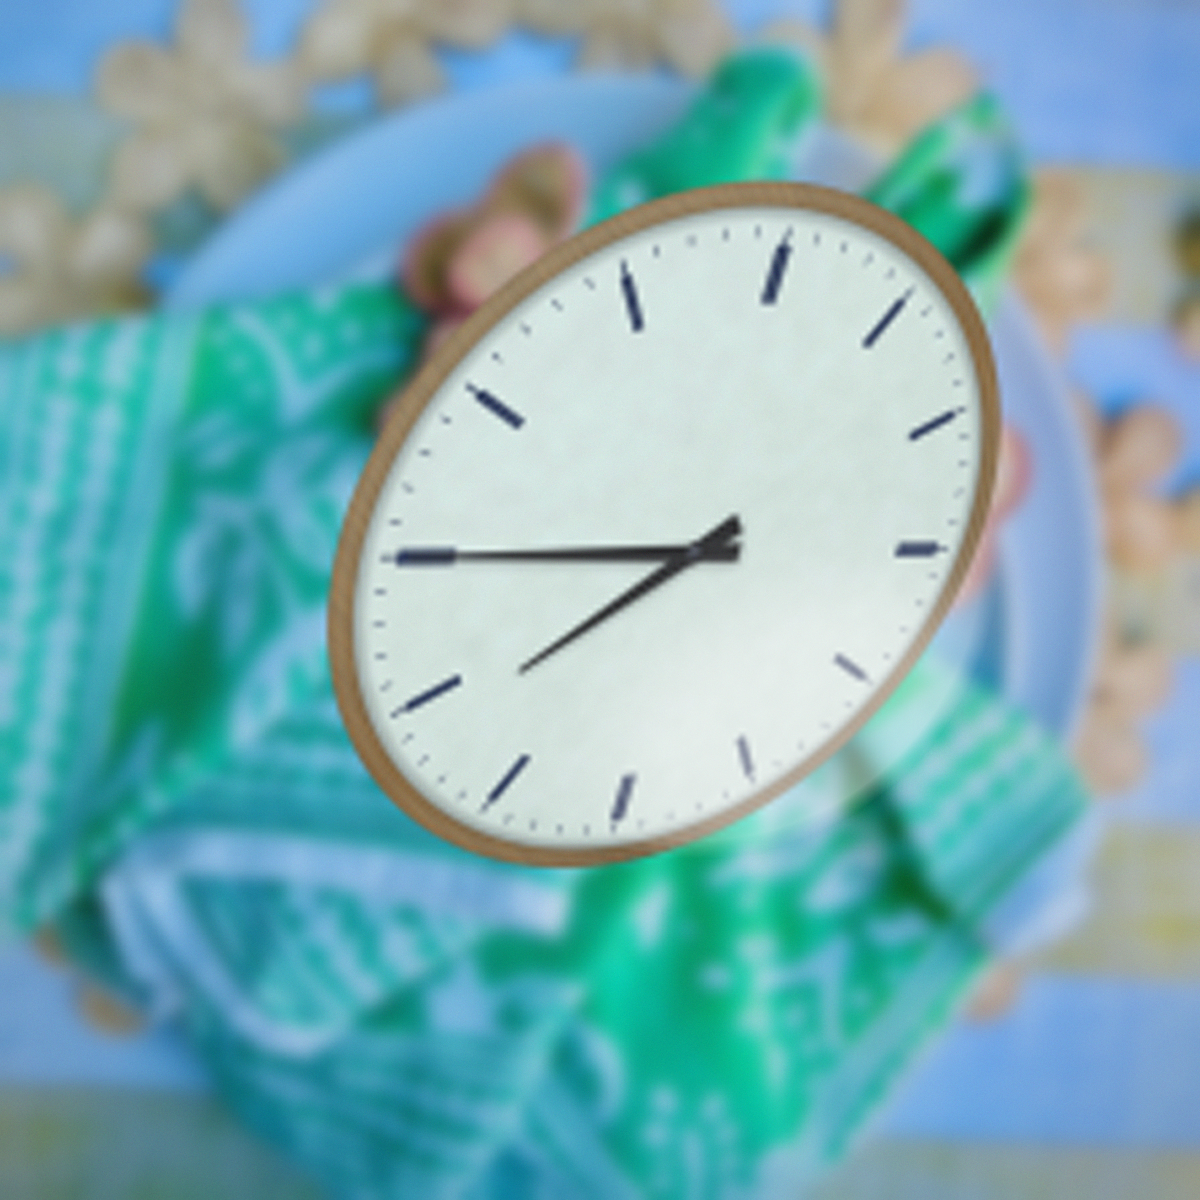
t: h=7 m=45
